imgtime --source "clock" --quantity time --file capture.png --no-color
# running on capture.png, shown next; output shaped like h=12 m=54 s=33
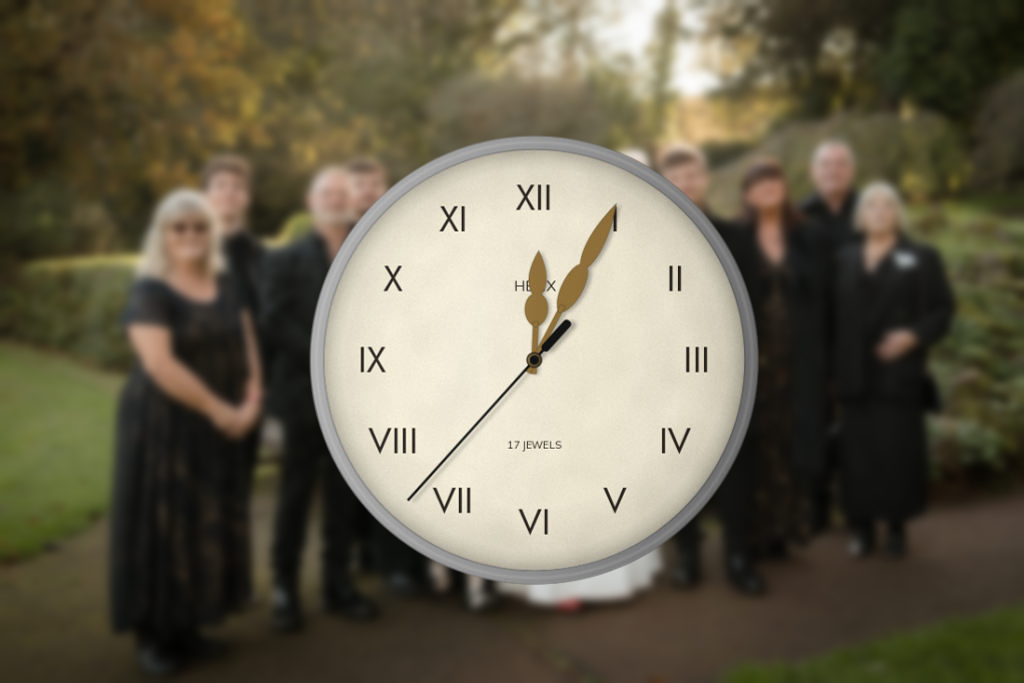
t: h=12 m=4 s=37
